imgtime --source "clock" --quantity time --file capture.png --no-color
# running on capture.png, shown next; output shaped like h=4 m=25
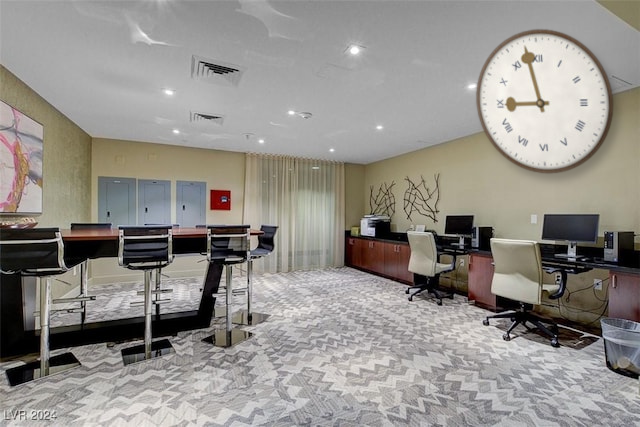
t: h=8 m=58
